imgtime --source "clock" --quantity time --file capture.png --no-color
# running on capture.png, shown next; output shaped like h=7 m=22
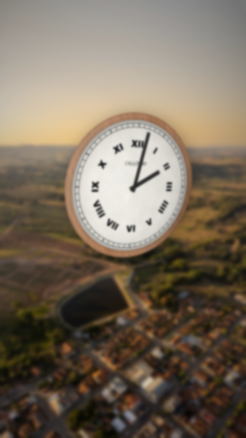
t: h=2 m=2
